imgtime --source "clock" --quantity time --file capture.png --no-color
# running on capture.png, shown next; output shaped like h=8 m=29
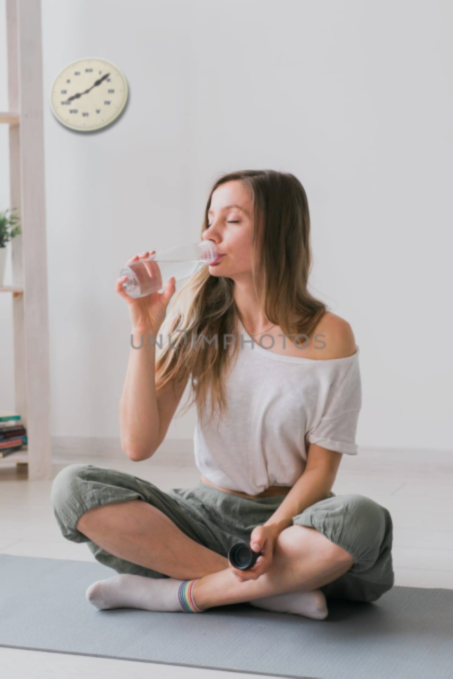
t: h=8 m=8
